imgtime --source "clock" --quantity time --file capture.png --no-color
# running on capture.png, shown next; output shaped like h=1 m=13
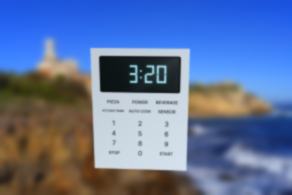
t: h=3 m=20
